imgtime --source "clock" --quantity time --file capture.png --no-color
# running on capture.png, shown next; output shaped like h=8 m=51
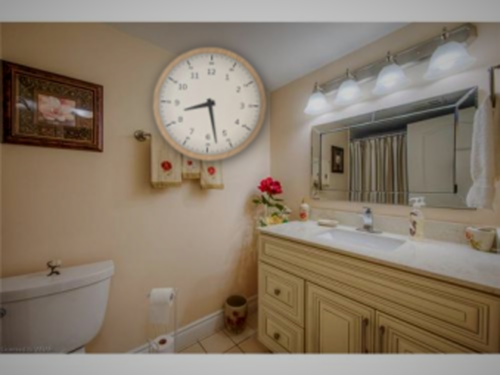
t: h=8 m=28
